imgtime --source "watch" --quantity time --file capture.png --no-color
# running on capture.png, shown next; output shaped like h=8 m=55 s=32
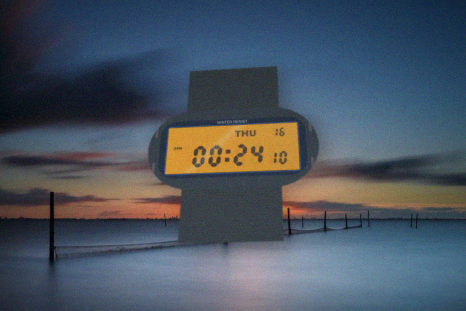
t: h=0 m=24 s=10
